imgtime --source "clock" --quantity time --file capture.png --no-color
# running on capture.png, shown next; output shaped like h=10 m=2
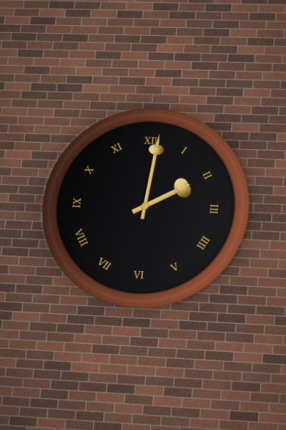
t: h=2 m=1
